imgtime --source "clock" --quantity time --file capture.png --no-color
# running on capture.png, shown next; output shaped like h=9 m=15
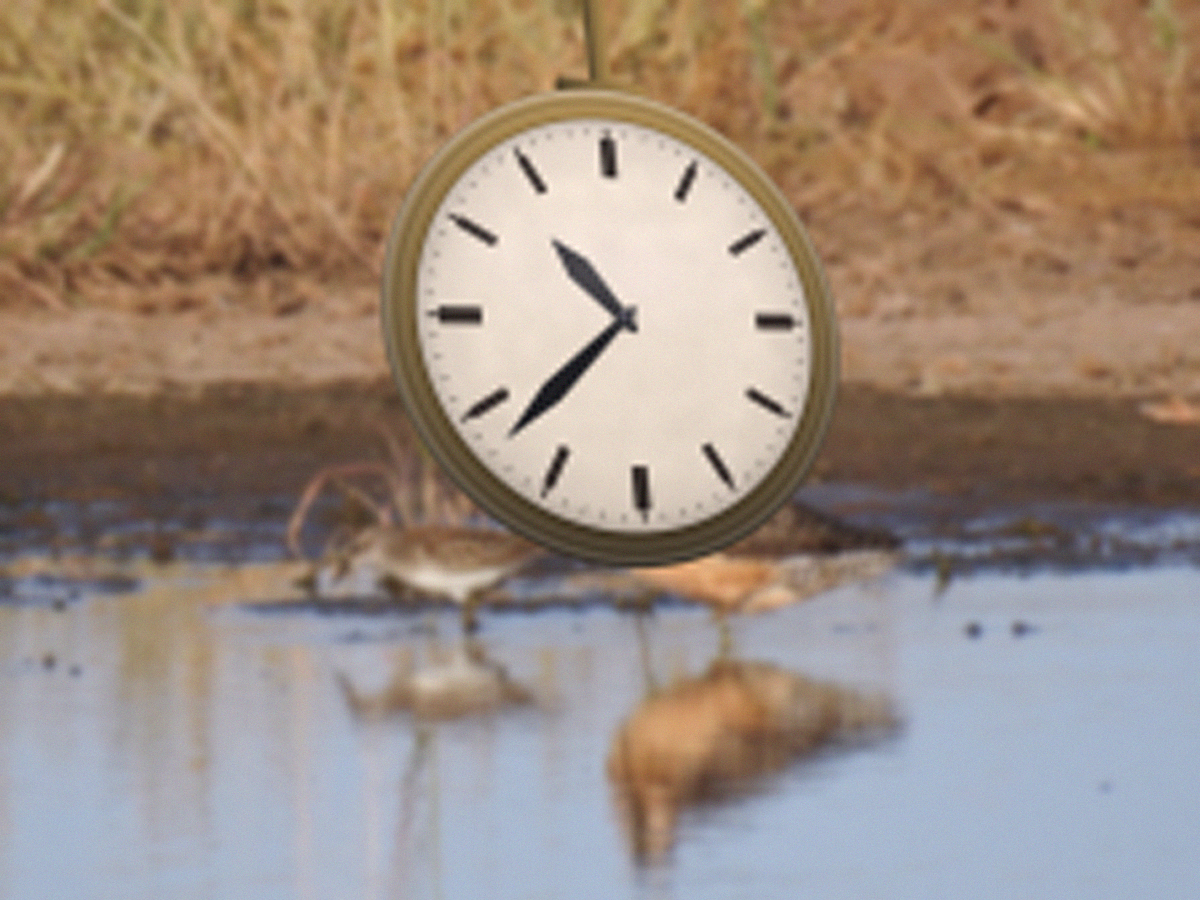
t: h=10 m=38
